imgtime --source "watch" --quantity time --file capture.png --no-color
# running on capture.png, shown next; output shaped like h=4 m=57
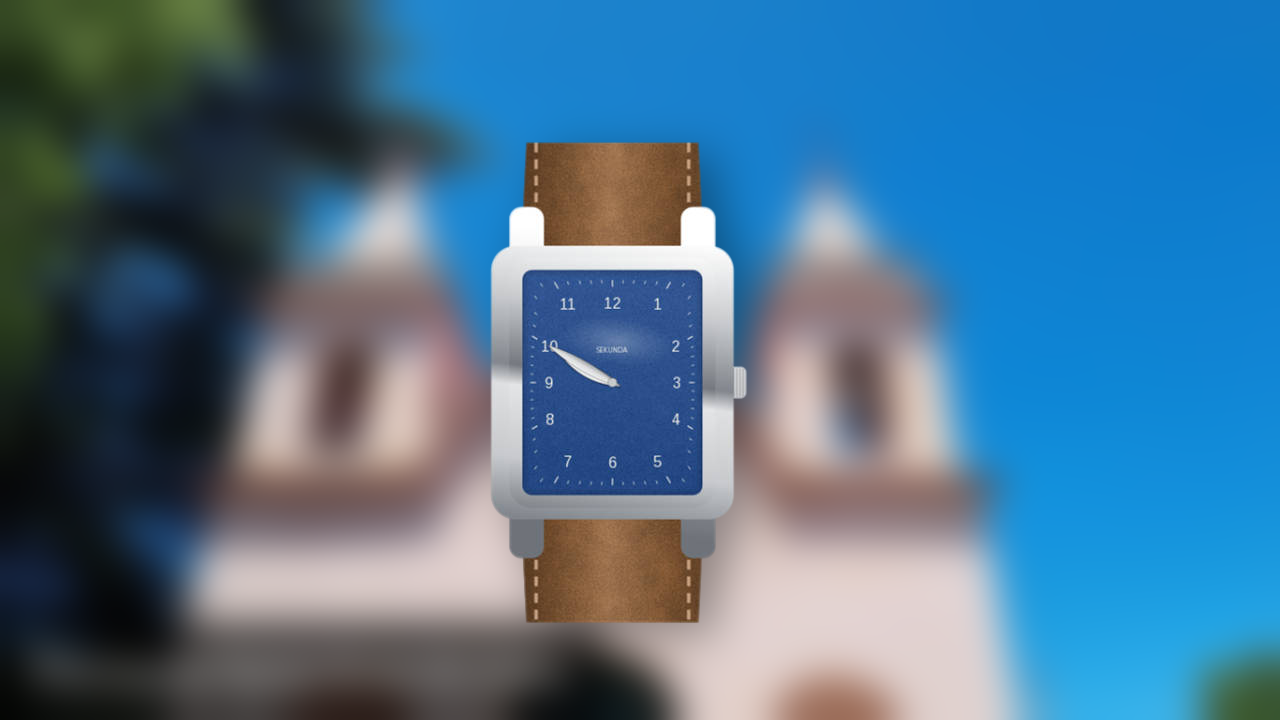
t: h=9 m=50
